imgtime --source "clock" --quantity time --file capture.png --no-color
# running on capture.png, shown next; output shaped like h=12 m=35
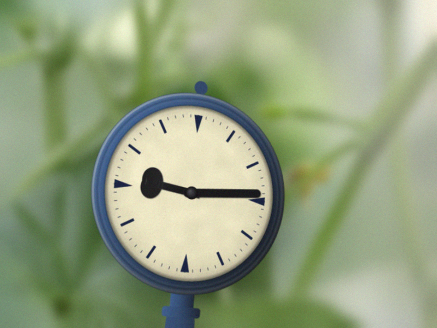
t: h=9 m=14
